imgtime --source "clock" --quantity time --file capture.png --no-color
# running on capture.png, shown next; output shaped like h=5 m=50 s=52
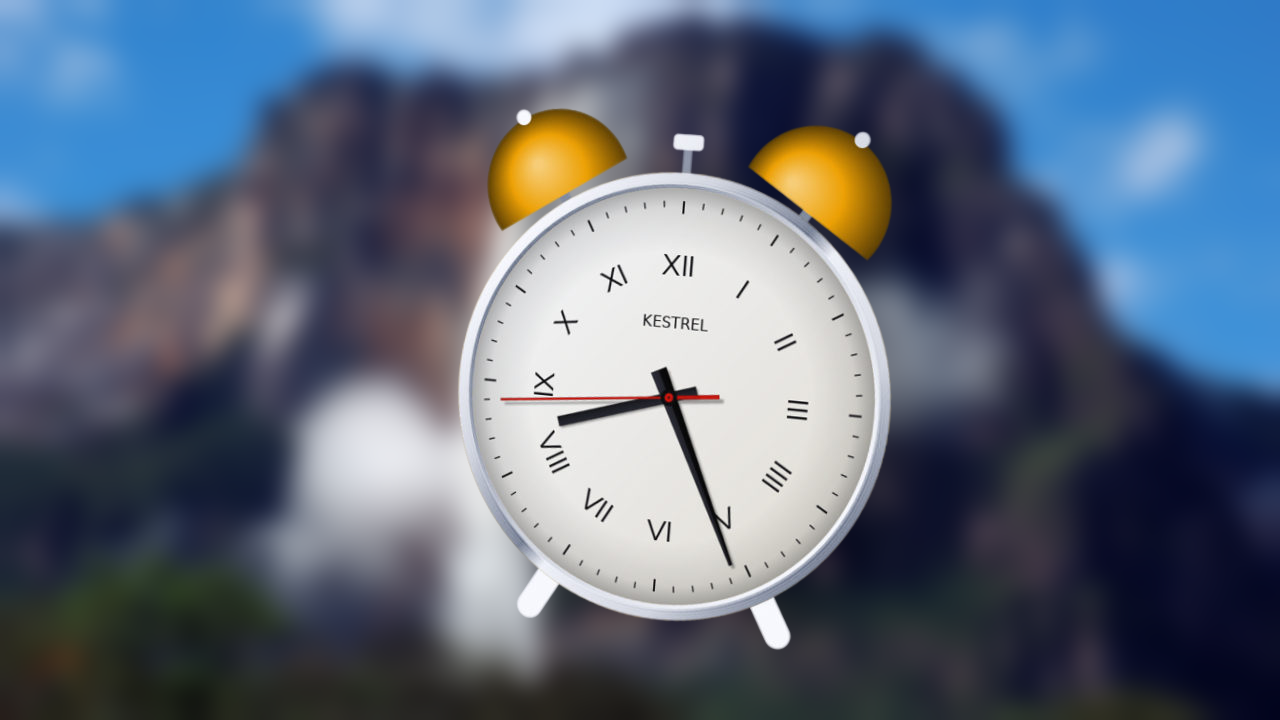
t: h=8 m=25 s=44
